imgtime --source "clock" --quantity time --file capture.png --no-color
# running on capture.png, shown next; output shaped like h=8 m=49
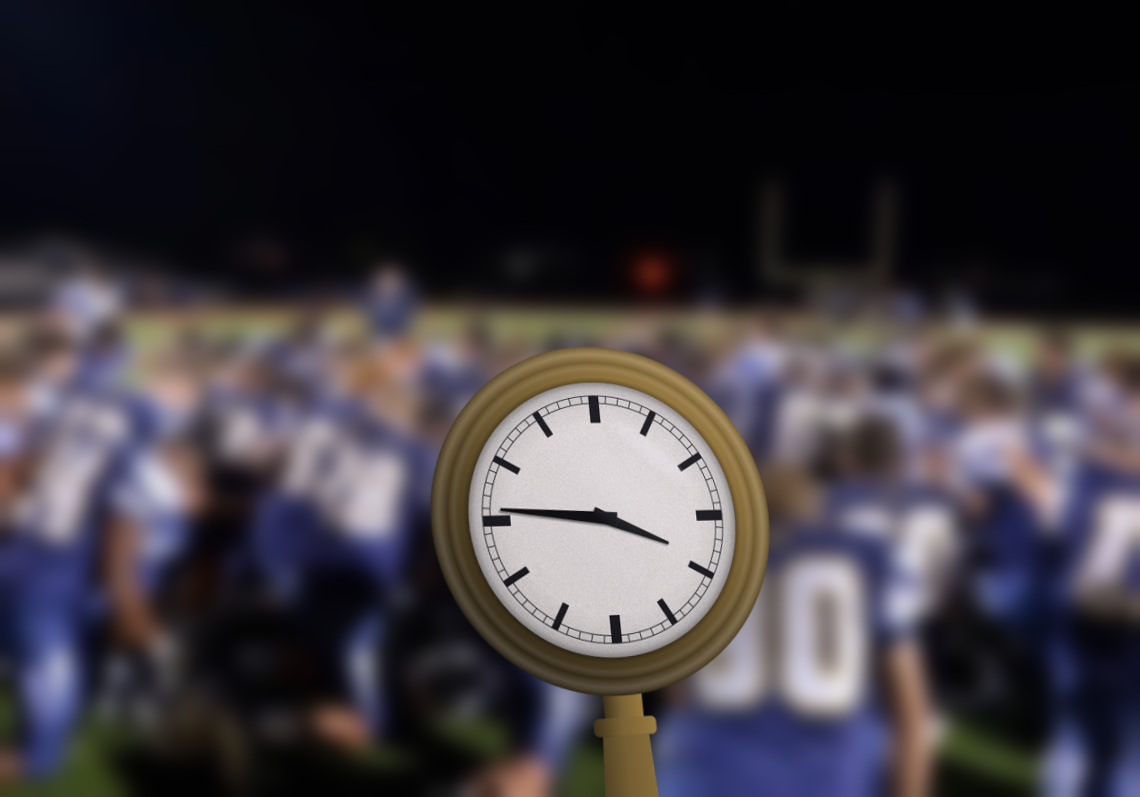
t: h=3 m=46
